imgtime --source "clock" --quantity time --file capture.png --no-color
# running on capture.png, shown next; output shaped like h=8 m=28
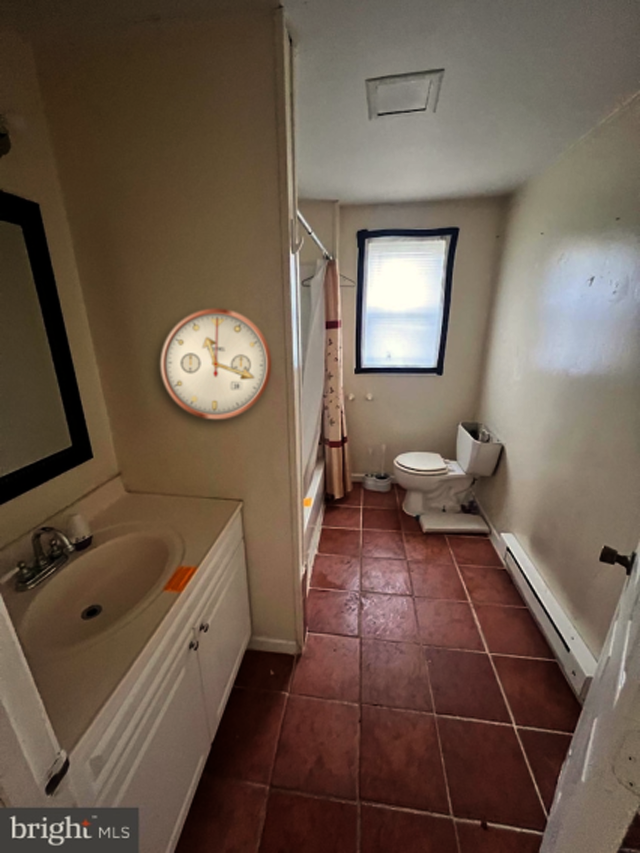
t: h=11 m=18
